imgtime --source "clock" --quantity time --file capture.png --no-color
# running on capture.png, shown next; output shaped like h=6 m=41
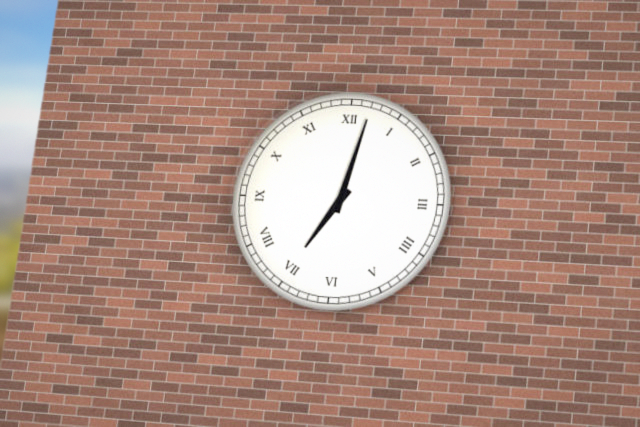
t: h=7 m=2
